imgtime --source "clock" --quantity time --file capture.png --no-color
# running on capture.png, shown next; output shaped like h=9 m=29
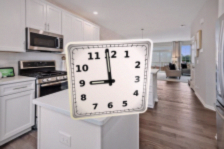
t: h=8 m=59
